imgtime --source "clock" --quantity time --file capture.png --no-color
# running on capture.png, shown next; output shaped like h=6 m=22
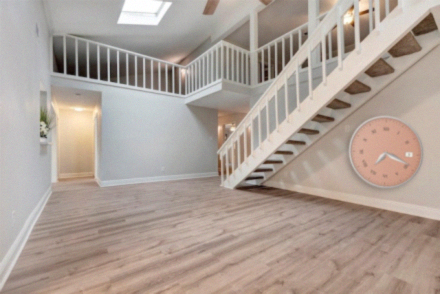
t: h=7 m=19
